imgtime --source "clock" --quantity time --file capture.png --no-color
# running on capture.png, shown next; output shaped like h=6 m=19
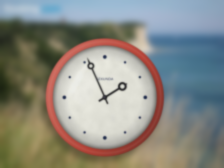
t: h=1 m=56
